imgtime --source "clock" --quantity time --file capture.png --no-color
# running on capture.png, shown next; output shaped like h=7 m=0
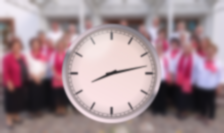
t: h=8 m=13
